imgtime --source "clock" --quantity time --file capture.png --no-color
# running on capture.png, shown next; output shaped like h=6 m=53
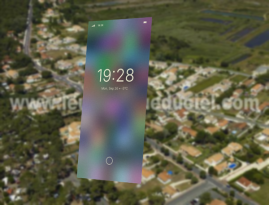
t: h=19 m=28
